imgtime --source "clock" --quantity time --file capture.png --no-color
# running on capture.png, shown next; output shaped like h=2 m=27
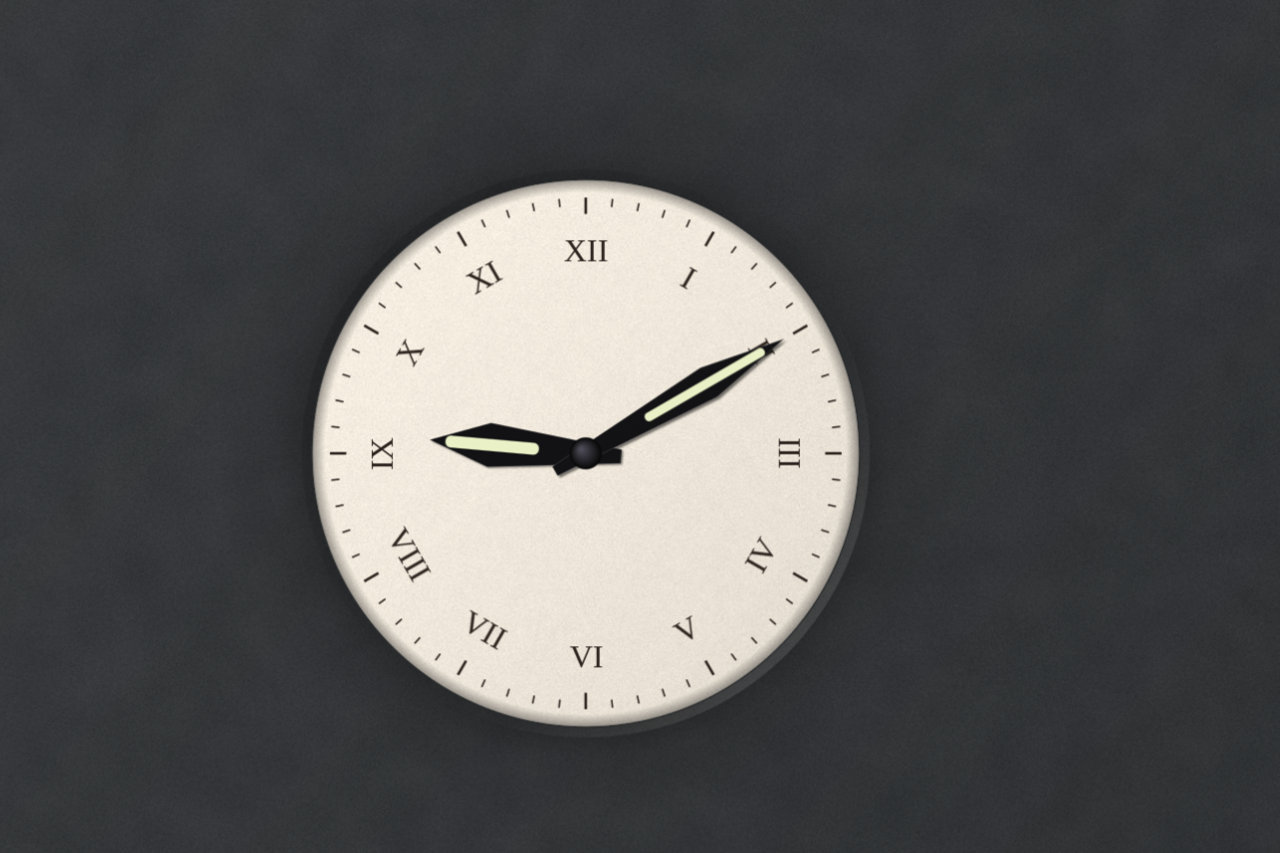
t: h=9 m=10
